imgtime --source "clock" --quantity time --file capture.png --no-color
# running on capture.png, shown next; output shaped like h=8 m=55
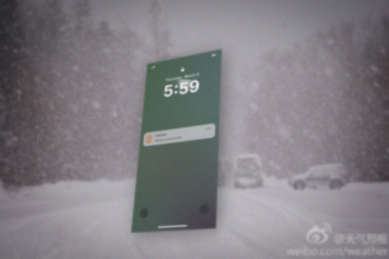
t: h=5 m=59
